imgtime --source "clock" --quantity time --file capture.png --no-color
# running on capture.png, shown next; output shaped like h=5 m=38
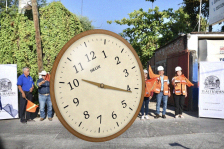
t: h=10 m=21
